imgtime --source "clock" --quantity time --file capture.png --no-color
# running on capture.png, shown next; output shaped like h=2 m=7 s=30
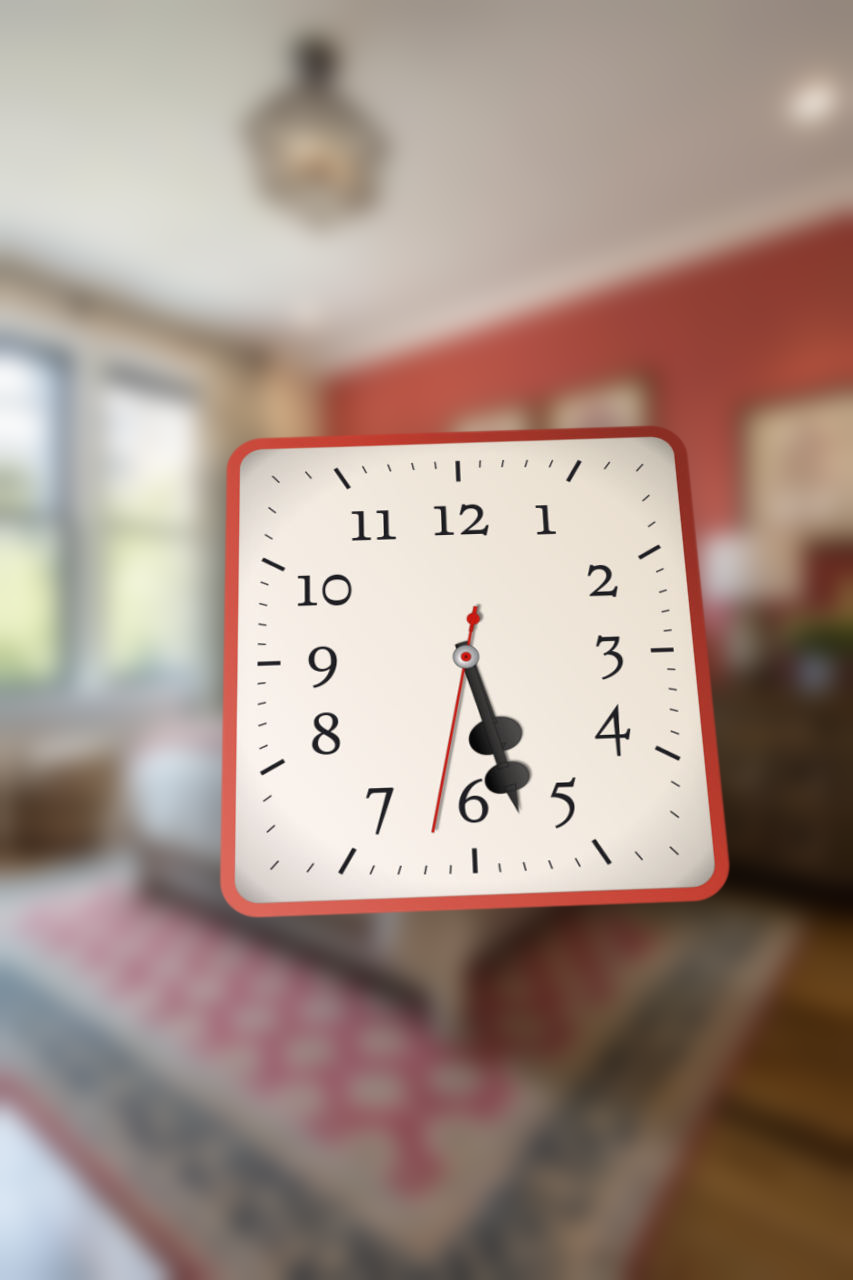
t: h=5 m=27 s=32
